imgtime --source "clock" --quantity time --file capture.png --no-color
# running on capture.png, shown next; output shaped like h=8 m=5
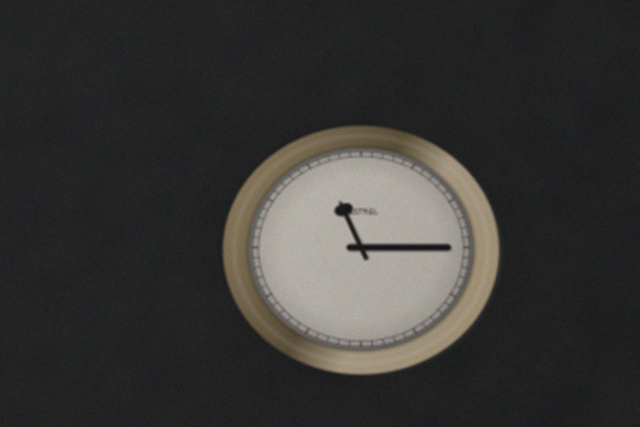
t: h=11 m=15
